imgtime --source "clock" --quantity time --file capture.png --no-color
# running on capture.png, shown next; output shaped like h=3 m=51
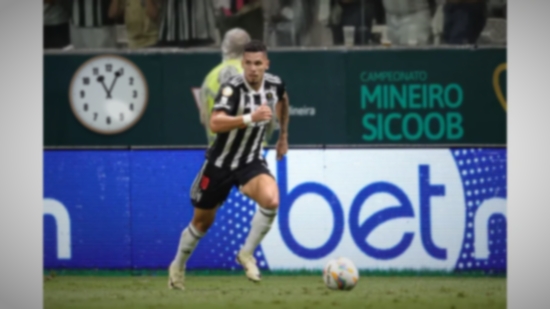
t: h=11 m=4
